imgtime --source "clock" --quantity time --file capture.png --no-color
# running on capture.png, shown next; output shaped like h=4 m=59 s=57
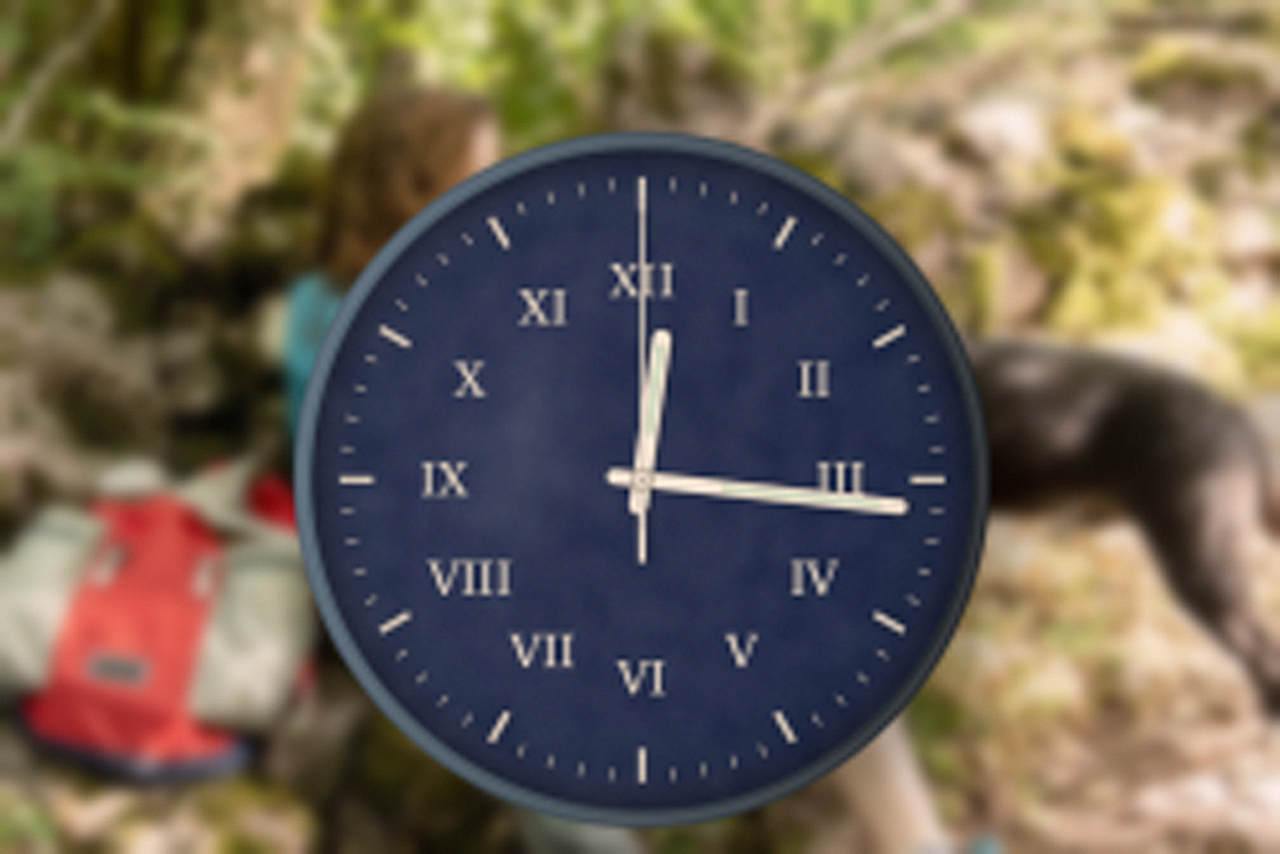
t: h=12 m=16 s=0
